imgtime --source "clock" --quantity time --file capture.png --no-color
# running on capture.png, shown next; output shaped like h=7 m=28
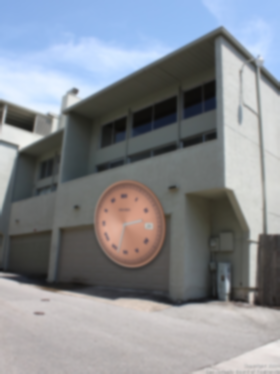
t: h=2 m=33
